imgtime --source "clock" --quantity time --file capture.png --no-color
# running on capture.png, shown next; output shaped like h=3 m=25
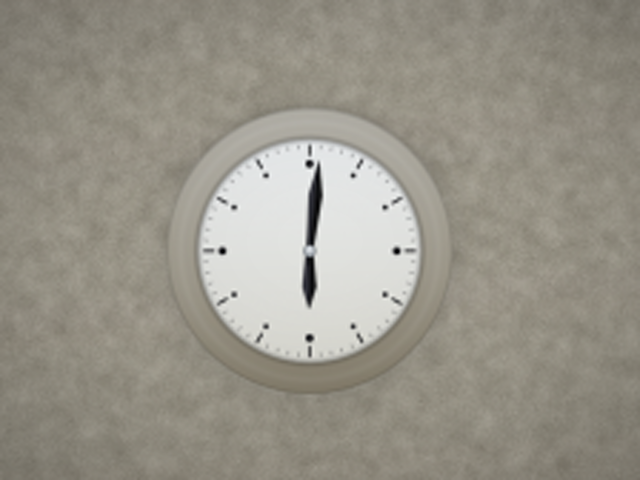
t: h=6 m=1
